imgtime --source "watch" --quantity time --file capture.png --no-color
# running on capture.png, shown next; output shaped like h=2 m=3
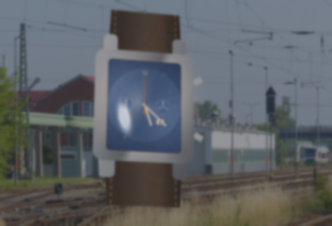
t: h=5 m=22
